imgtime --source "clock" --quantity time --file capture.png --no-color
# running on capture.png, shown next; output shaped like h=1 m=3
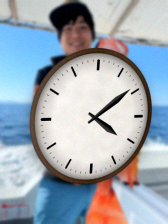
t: h=4 m=9
